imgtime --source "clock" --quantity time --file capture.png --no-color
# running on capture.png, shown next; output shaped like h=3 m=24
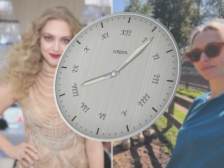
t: h=8 m=6
